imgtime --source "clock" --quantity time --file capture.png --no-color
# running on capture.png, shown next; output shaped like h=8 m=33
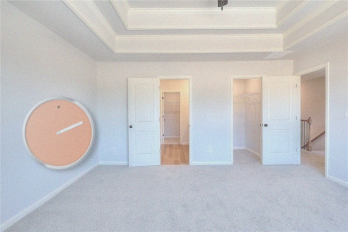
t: h=2 m=11
